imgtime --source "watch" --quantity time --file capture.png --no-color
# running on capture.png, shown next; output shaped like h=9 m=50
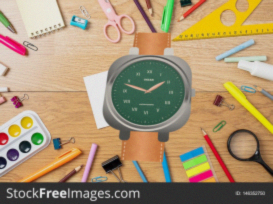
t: h=1 m=48
